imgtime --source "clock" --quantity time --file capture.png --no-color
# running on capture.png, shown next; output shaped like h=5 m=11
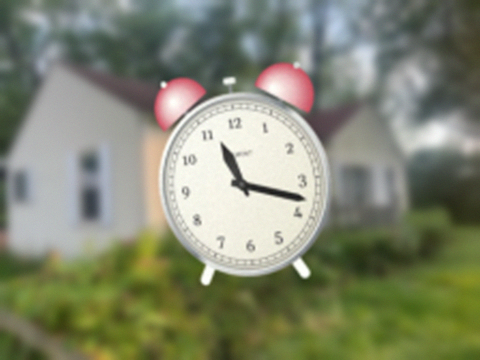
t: h=11 m=18
